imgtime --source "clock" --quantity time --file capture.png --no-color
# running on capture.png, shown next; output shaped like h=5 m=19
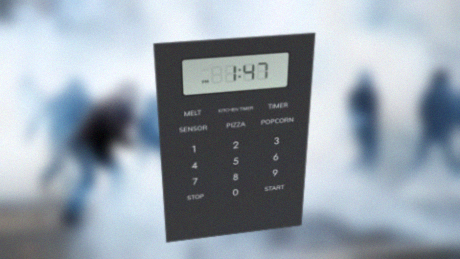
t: h=1 m=47
